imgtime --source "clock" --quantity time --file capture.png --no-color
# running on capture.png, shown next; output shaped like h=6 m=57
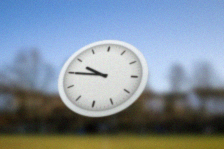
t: h=9 m=45
